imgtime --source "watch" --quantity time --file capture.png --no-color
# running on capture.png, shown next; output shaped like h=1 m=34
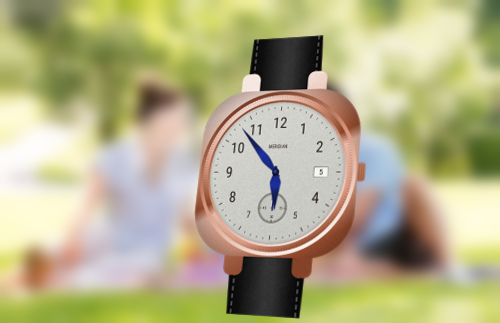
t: h=5 m=53
